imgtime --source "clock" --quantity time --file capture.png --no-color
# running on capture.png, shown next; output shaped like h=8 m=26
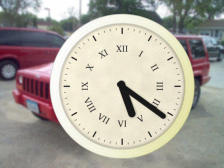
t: h=5 m=21
